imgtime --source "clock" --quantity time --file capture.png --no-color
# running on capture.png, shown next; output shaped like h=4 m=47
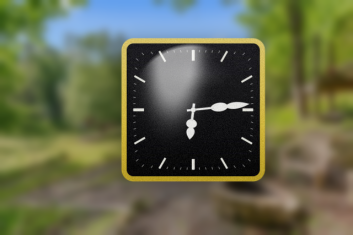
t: h=6 m=14
